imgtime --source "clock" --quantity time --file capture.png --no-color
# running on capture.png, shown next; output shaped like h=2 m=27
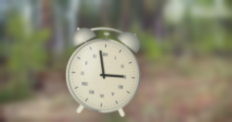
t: h=2 m=58
